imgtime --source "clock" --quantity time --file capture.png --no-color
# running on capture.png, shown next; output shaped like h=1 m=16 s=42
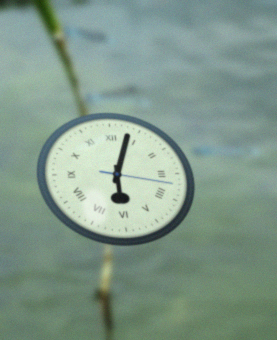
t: h=6 m=3 s=17
